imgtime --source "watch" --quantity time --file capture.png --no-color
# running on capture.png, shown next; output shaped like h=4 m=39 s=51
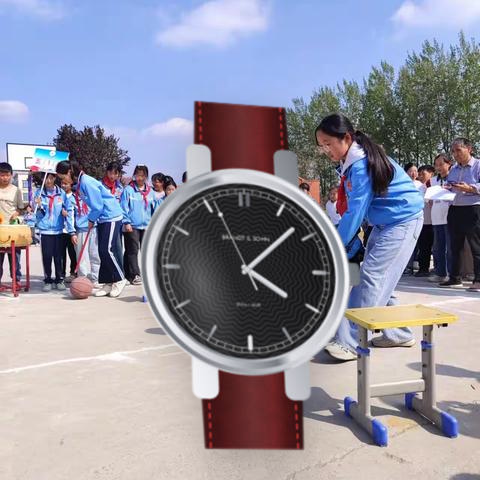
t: h=4 m=7 s=56
